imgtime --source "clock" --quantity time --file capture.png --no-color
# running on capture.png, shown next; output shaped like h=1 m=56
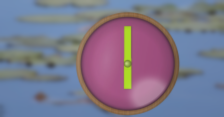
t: h=6 m=0
